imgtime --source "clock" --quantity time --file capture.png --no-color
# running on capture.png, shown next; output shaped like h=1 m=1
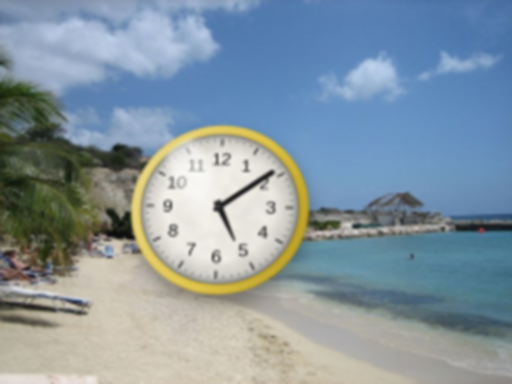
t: h=5 m=9
